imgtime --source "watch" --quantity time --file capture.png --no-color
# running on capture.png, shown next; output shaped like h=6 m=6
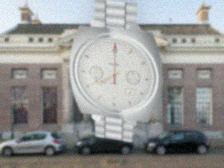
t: h=7 m=40
